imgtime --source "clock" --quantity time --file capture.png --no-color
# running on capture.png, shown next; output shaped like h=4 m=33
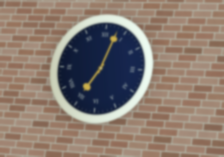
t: h=7 m=3
